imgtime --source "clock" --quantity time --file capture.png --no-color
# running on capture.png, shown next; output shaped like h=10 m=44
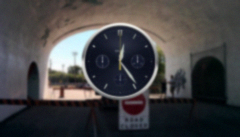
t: h=12 m=24
